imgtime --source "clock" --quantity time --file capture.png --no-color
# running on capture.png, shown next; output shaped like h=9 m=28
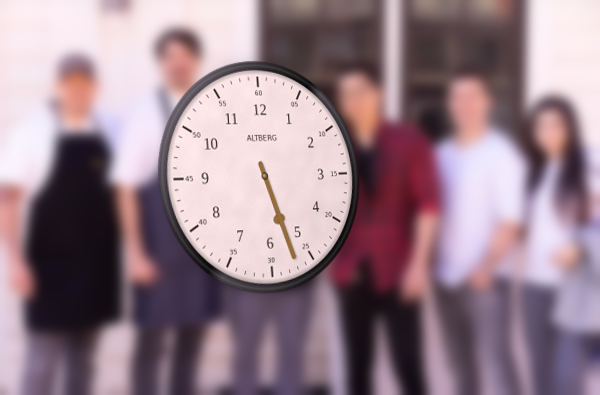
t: h=5 m=27
